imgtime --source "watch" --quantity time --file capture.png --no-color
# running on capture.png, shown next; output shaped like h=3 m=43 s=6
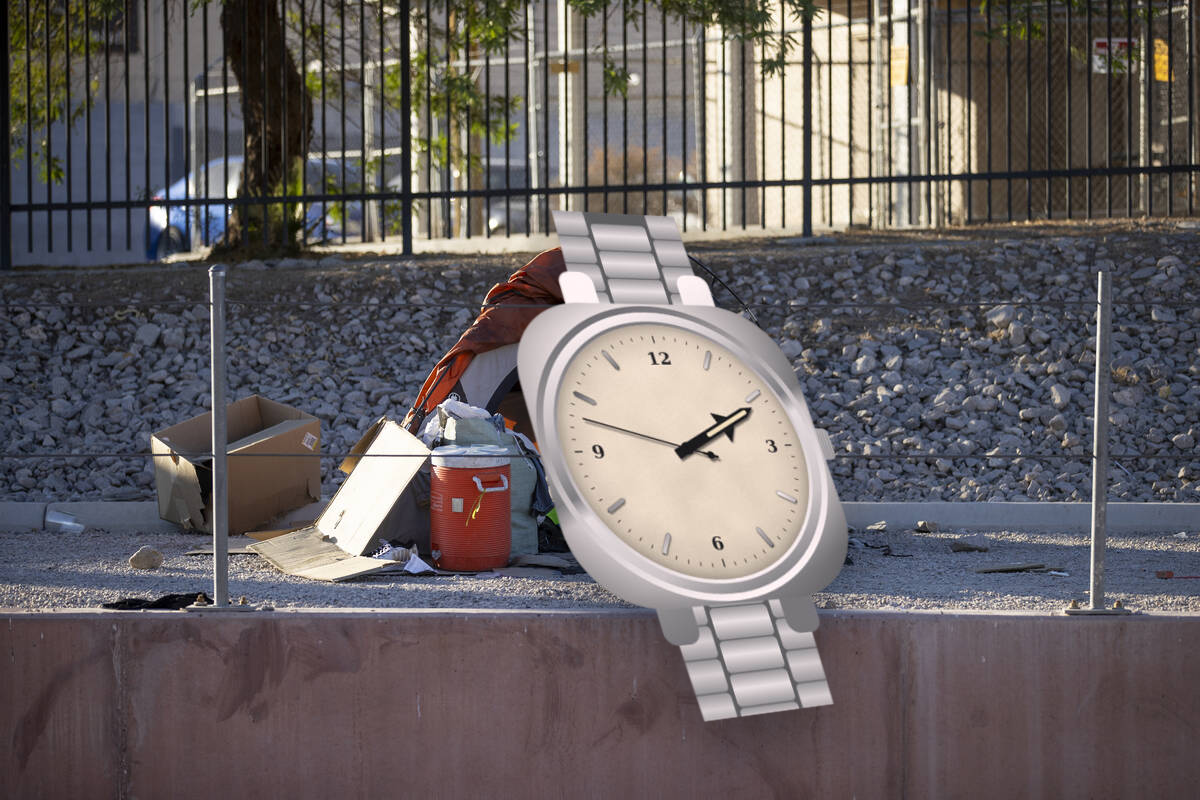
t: h=2 m=10 s=48
